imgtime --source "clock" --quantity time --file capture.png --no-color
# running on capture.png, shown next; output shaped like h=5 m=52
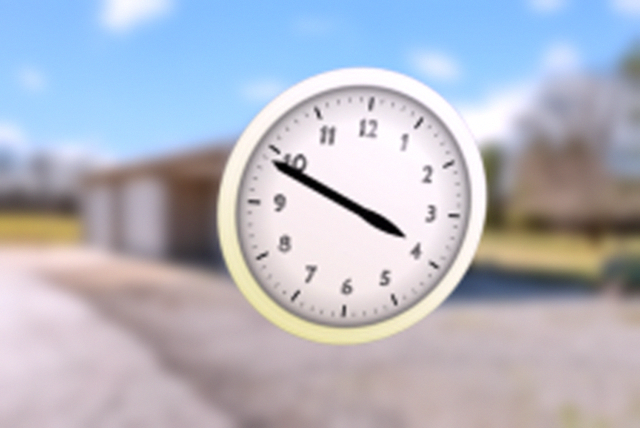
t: h=3 m=49
